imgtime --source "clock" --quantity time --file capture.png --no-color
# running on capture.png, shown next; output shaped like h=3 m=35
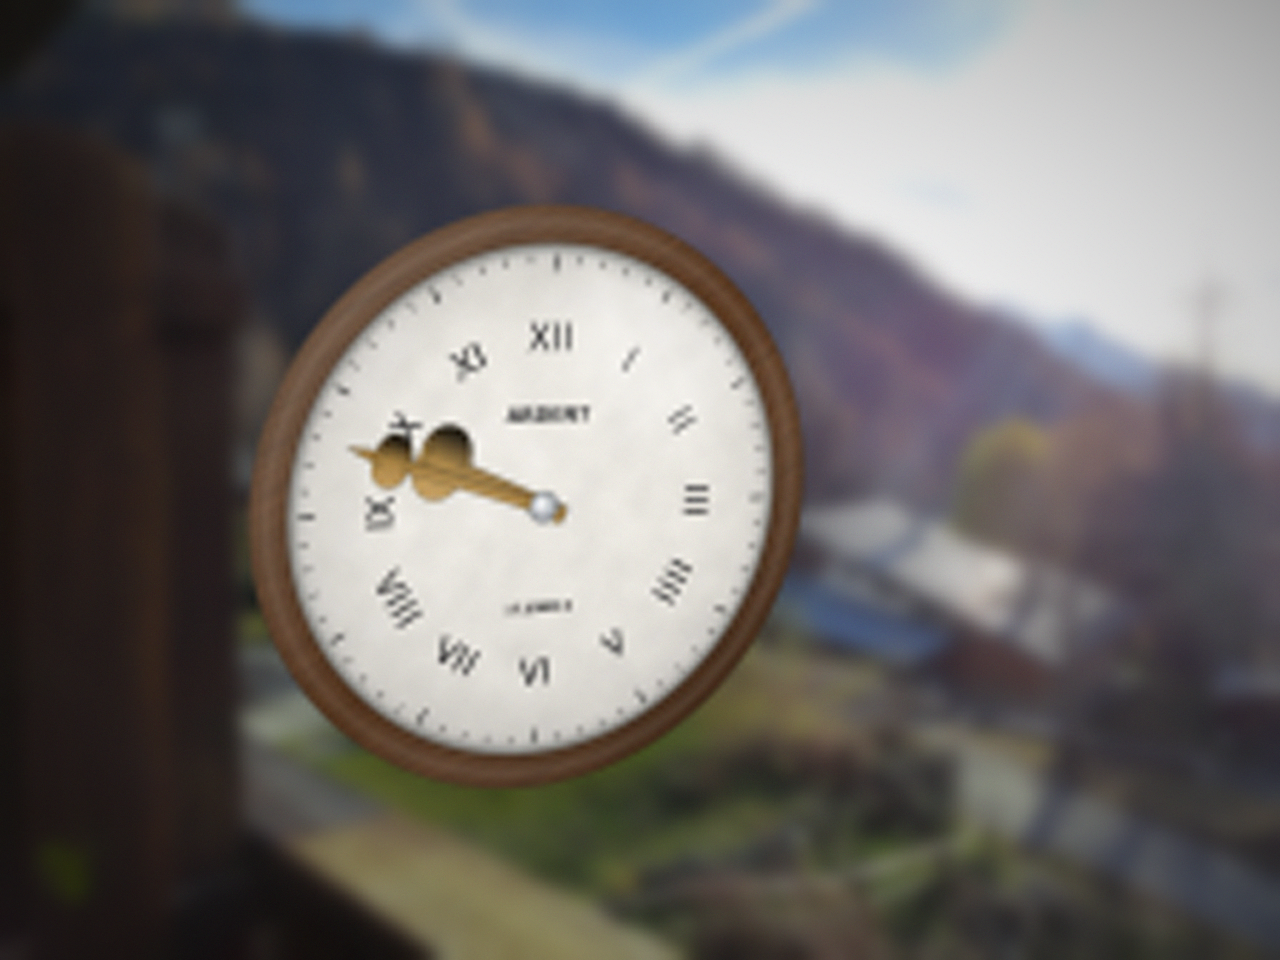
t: h=9 m=48
